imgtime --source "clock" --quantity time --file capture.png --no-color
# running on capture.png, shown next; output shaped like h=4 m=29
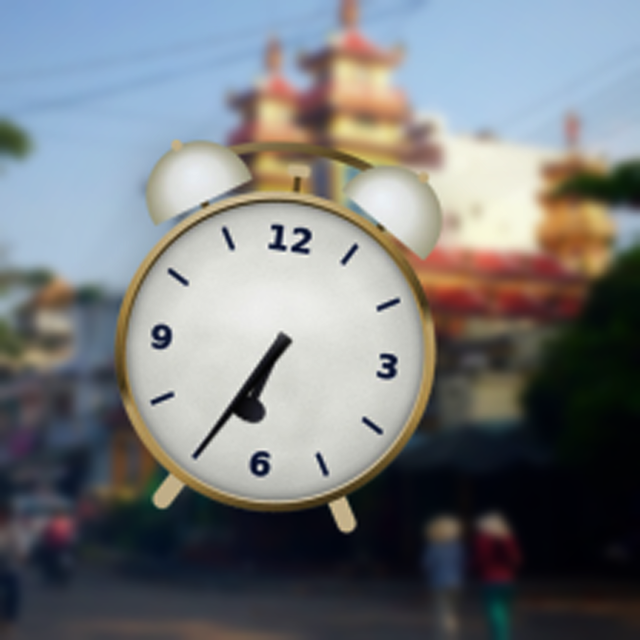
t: h=6 m=35
